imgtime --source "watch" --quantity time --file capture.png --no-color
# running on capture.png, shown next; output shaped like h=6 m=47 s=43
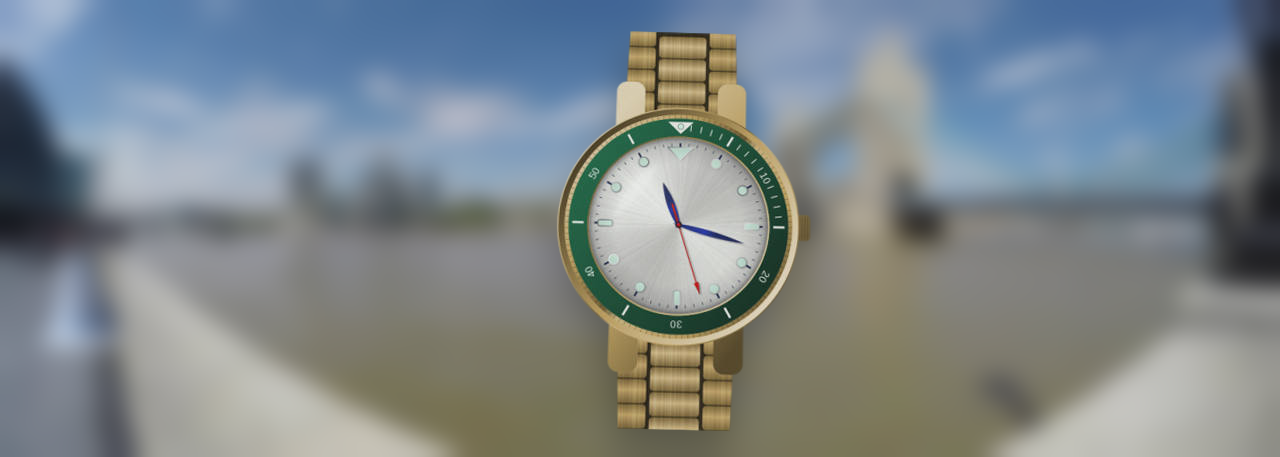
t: h=11 m=17 s=27
